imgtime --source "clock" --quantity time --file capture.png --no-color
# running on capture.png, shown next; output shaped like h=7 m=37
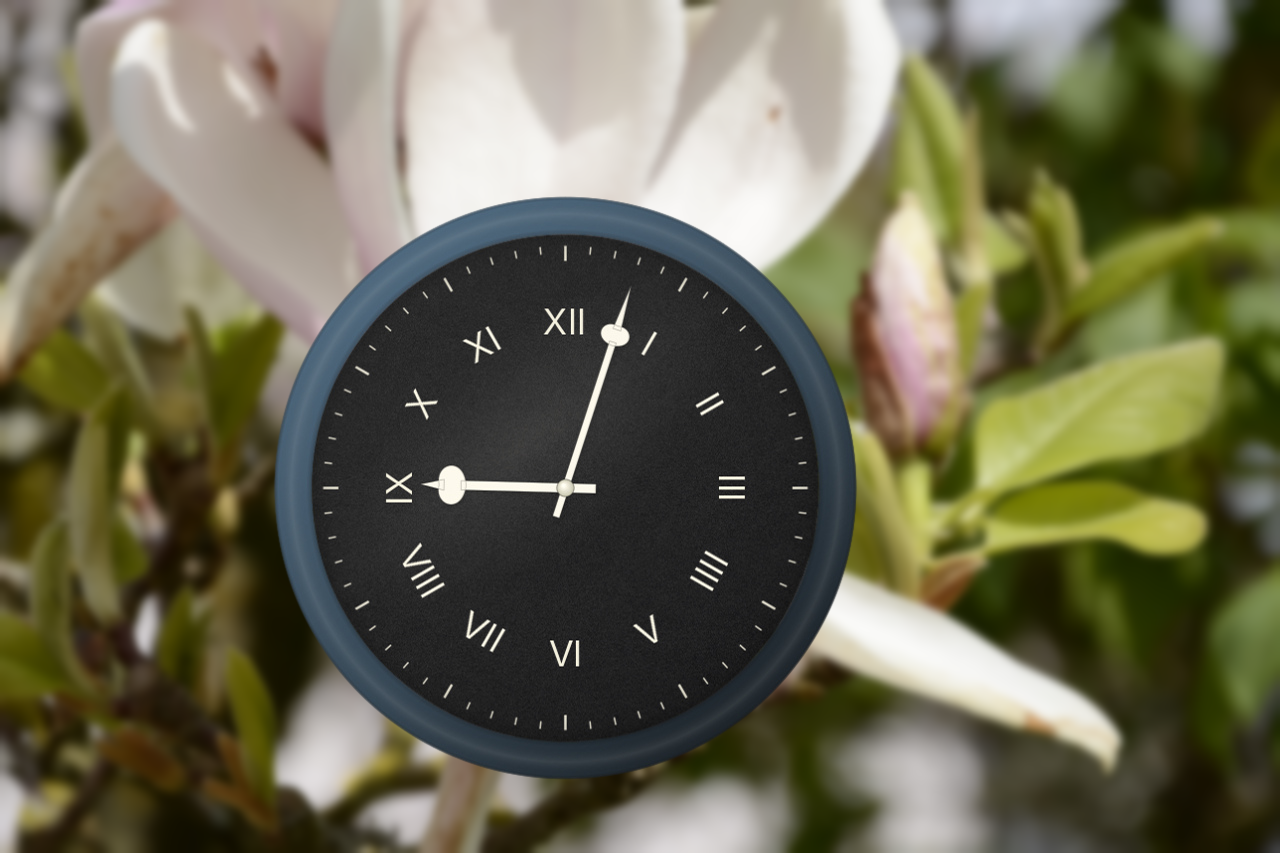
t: h=9 m=3
